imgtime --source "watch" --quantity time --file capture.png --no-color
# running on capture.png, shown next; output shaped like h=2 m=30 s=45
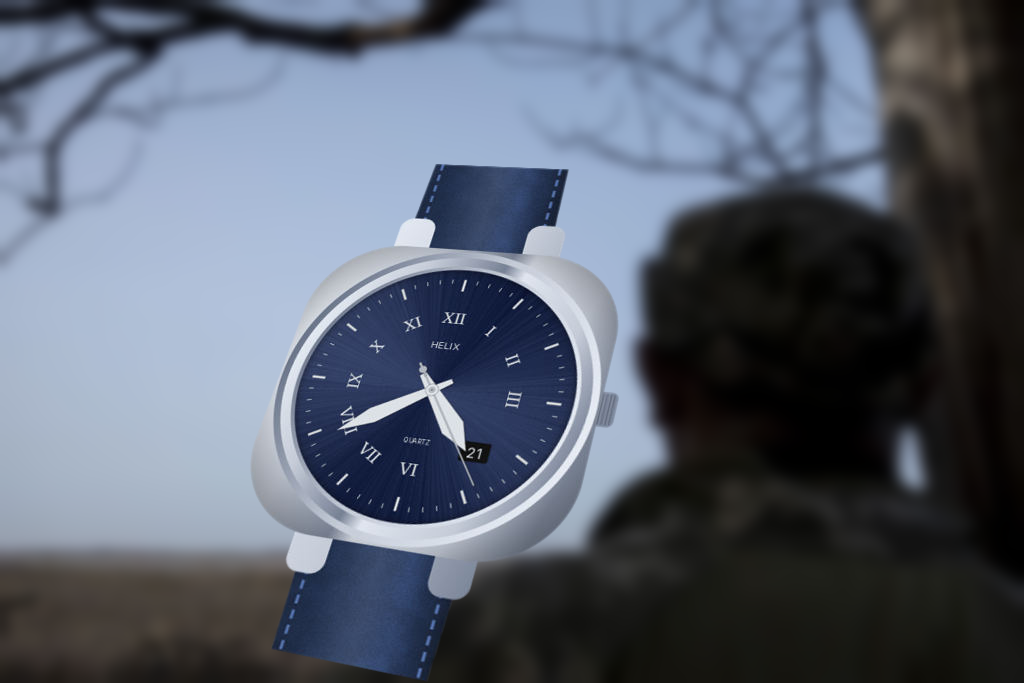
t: h=4 m=39 s=24
